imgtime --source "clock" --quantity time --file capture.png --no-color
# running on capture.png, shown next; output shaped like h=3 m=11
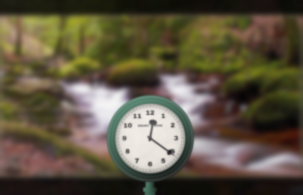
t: h=12 m=21
